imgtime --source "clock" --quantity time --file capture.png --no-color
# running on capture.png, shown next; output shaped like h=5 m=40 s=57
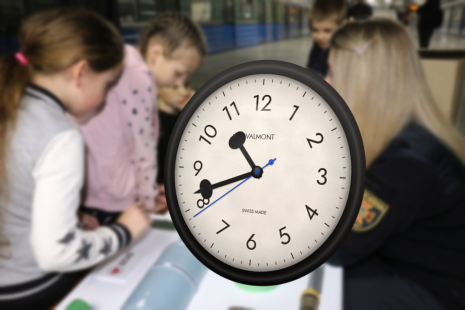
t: h=10 m=41 s=39
